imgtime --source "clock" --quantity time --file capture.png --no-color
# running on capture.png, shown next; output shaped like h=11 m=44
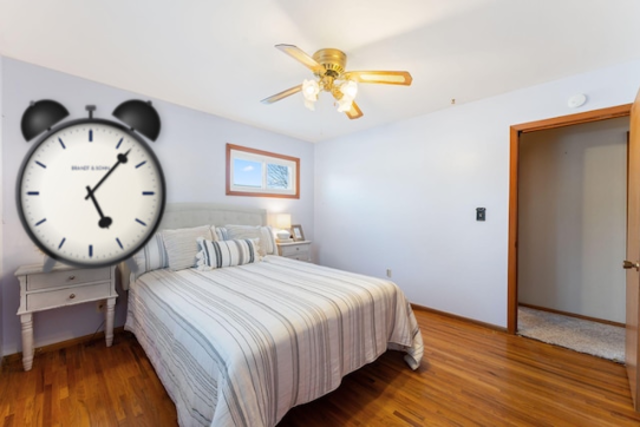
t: h=5 m=7
